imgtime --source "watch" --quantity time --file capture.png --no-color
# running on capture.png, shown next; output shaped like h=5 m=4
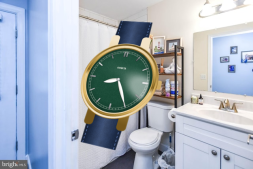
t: h=8 m=25
